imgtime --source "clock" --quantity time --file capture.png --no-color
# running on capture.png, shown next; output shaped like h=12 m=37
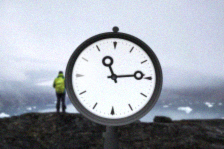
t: h=11 m=14
